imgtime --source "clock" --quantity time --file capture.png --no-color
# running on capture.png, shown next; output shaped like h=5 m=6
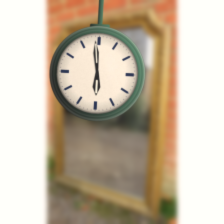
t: h=5 m=59
